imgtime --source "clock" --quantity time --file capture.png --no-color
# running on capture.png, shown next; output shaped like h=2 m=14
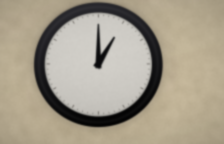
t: h=1 m=0
